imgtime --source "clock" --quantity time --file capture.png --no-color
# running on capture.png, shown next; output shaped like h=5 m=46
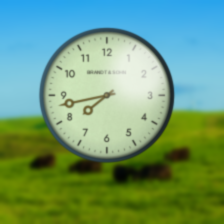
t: h=7 m=43
